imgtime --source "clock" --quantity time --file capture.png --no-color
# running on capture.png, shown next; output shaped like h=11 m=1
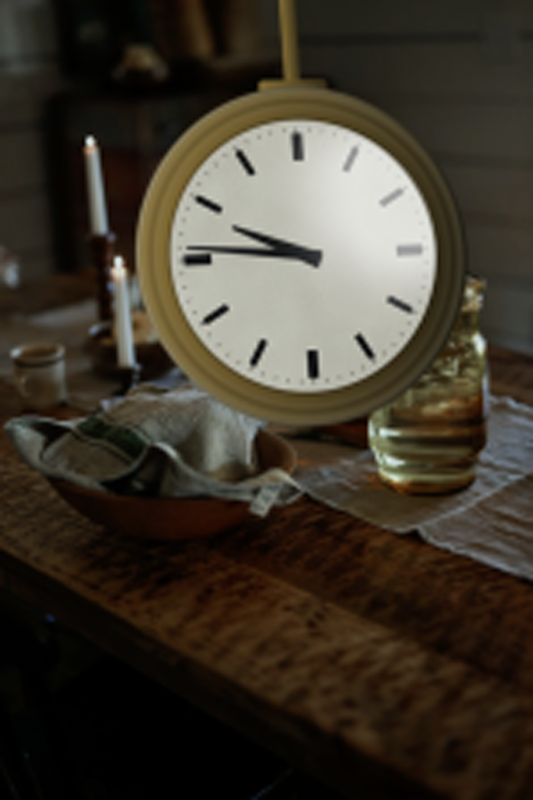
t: h=9 m=46
